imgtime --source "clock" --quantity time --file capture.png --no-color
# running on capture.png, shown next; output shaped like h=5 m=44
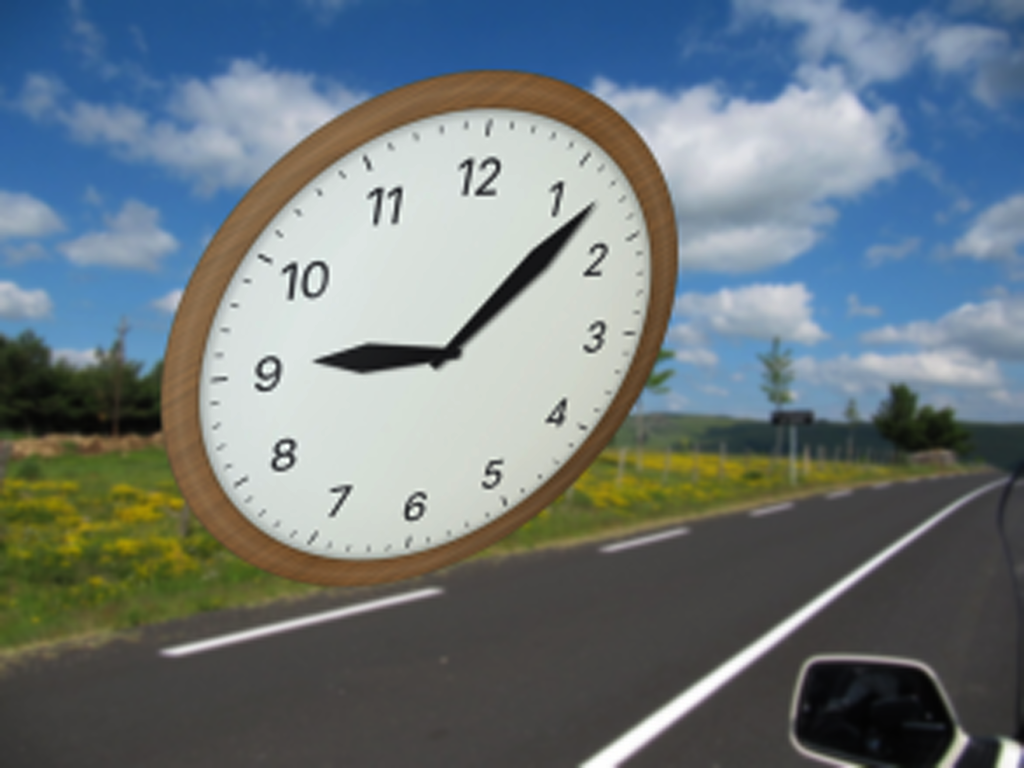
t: h=9 m=7
